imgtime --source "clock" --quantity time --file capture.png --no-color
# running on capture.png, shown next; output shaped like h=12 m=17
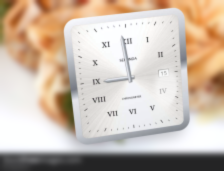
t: h=8 m=59
